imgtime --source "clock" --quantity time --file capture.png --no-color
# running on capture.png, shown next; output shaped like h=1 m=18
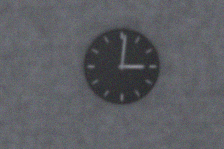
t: h=3 m=1
